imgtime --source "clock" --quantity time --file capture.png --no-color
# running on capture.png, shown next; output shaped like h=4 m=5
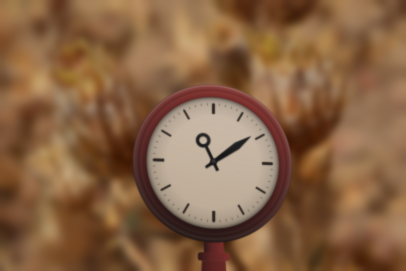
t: h=11 m=9
